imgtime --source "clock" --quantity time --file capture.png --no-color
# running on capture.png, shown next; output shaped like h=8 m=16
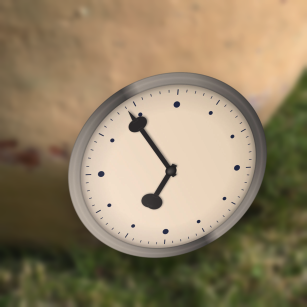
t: h=6 m=54
